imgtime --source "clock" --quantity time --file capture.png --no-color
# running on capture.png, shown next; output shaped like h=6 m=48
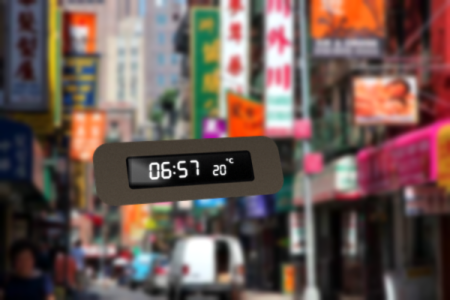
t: h=6 m=57
